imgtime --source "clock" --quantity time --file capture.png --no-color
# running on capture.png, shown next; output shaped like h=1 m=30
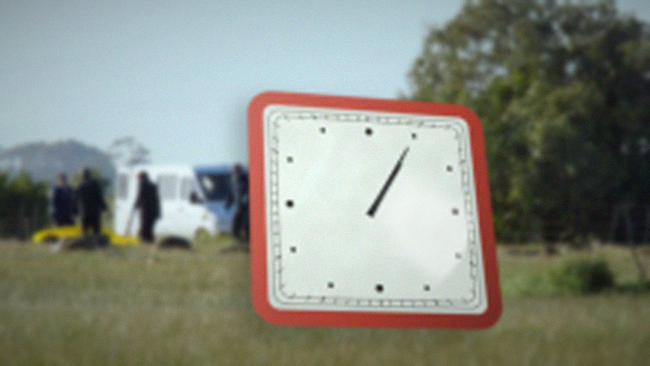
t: h=1 m=5
